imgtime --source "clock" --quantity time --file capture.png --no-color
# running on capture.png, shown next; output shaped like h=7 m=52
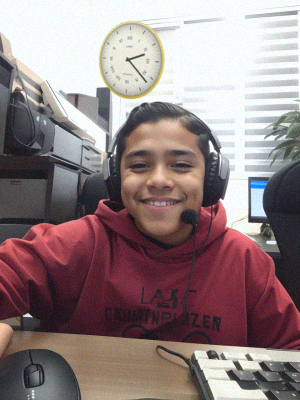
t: h=2 m=22
